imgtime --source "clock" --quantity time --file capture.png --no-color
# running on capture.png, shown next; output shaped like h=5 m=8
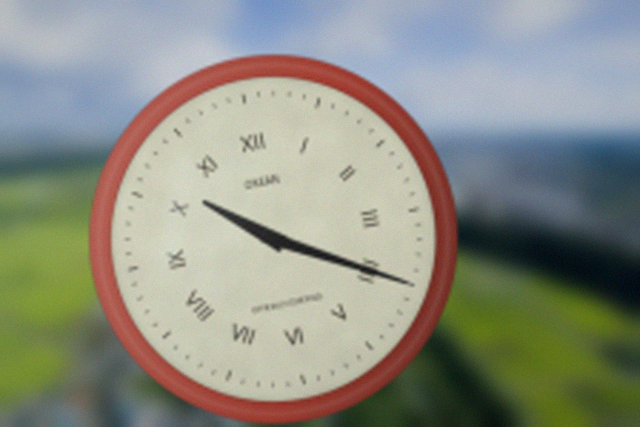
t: h=10 m=20
